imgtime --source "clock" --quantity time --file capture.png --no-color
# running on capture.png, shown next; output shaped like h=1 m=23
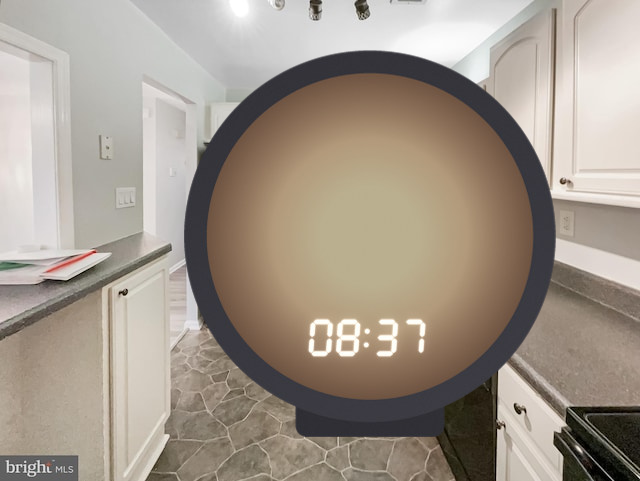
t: h=8 m=37
